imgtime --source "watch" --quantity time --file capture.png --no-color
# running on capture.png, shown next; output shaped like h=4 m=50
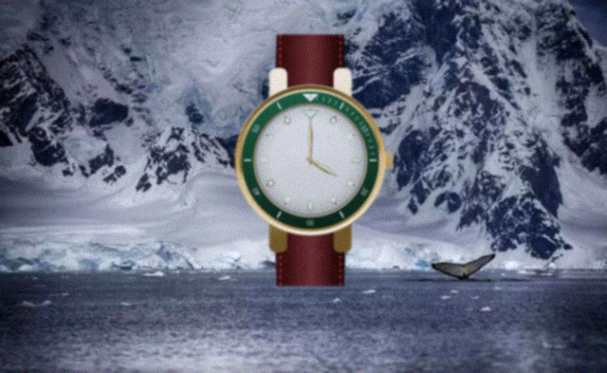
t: h=4 m=0
